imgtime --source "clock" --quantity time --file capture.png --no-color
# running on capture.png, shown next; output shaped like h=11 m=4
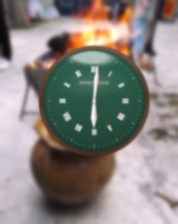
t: h=6 m=1
